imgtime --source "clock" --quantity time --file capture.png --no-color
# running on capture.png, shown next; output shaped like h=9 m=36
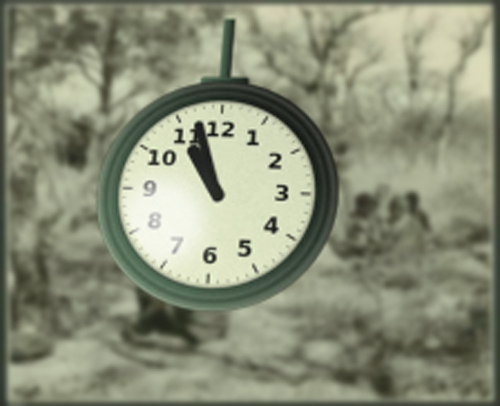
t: h=10 m=57
